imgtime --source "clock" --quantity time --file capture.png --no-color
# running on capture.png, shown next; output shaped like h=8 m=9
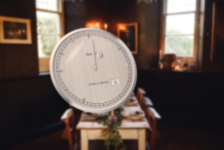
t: h=1 m=1
